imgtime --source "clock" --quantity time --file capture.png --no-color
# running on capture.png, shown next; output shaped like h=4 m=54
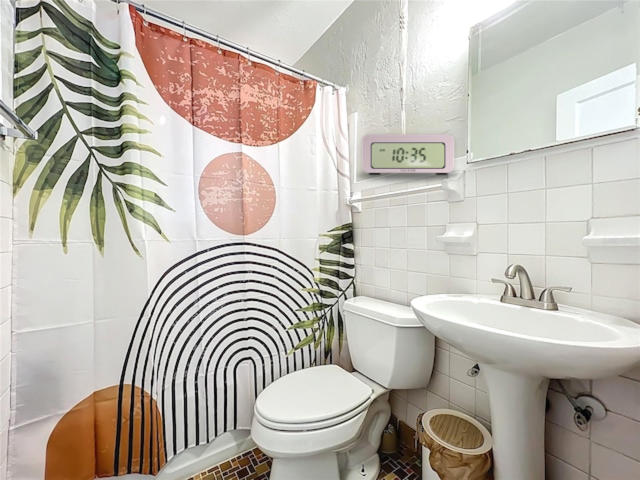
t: h=10 m=35
